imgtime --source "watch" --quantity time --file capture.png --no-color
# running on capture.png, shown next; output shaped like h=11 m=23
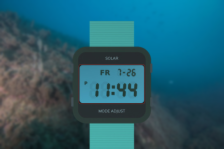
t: h=11 m=44
